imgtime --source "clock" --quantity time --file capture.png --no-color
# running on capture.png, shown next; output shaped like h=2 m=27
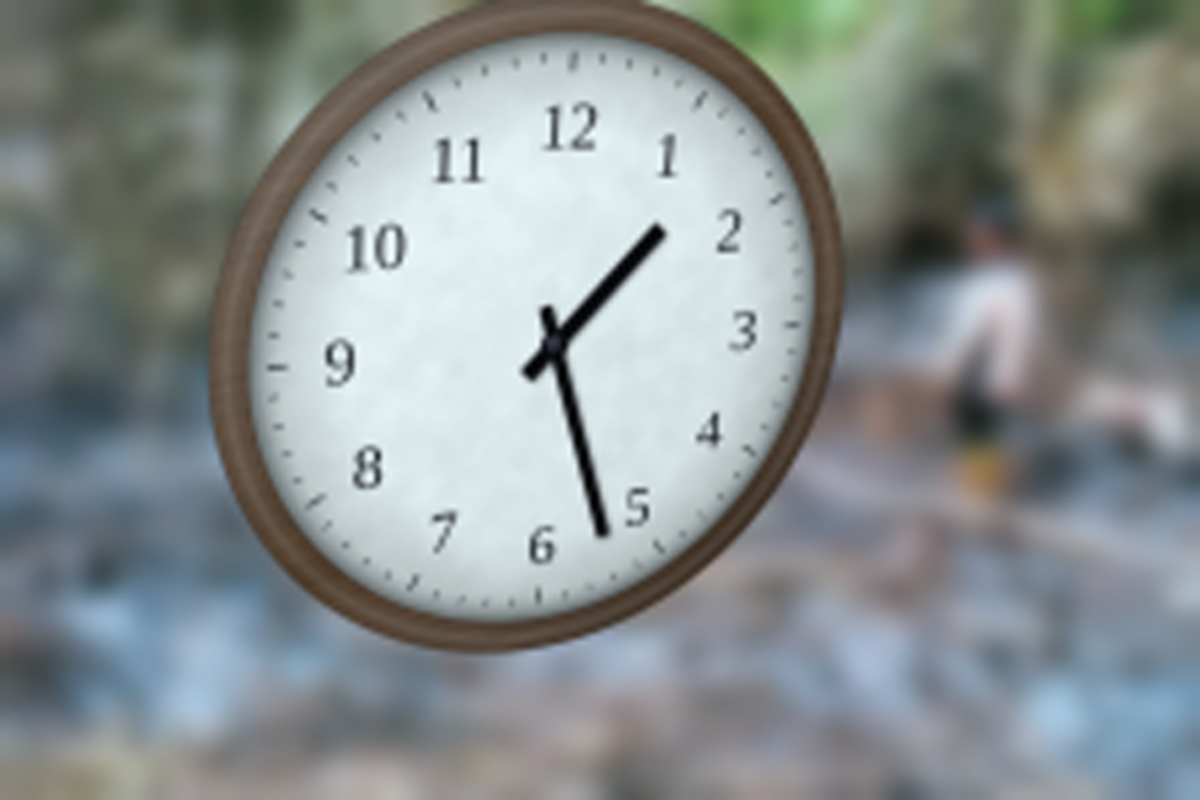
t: h=1 m=27
